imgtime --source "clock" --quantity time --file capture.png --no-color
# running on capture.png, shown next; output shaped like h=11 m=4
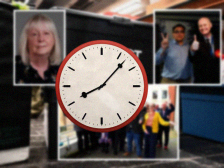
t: h=8 m=7
